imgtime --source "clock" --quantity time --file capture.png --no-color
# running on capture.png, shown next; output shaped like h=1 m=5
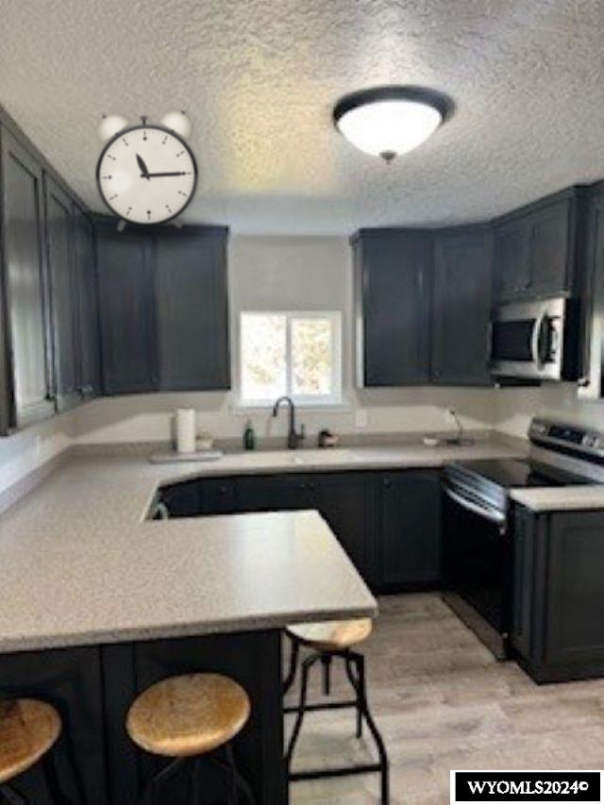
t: h=11 m=15
